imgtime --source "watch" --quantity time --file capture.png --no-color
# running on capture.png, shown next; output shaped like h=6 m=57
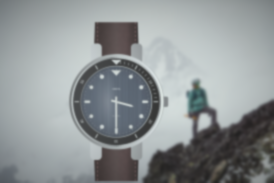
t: h=3 m=30
